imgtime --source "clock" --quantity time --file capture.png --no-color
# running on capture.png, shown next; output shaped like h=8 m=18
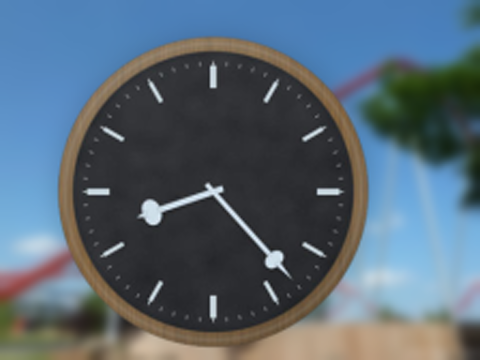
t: h=8 m=23
